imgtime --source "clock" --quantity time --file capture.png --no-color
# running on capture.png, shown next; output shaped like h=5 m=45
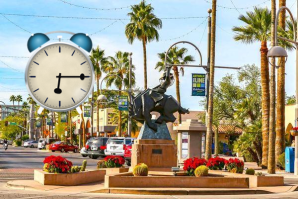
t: h=6 m=15
